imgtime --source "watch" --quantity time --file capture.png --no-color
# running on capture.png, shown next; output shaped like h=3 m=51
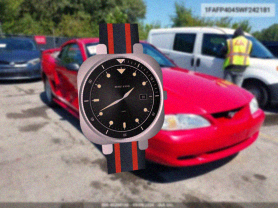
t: h=1 m=41
